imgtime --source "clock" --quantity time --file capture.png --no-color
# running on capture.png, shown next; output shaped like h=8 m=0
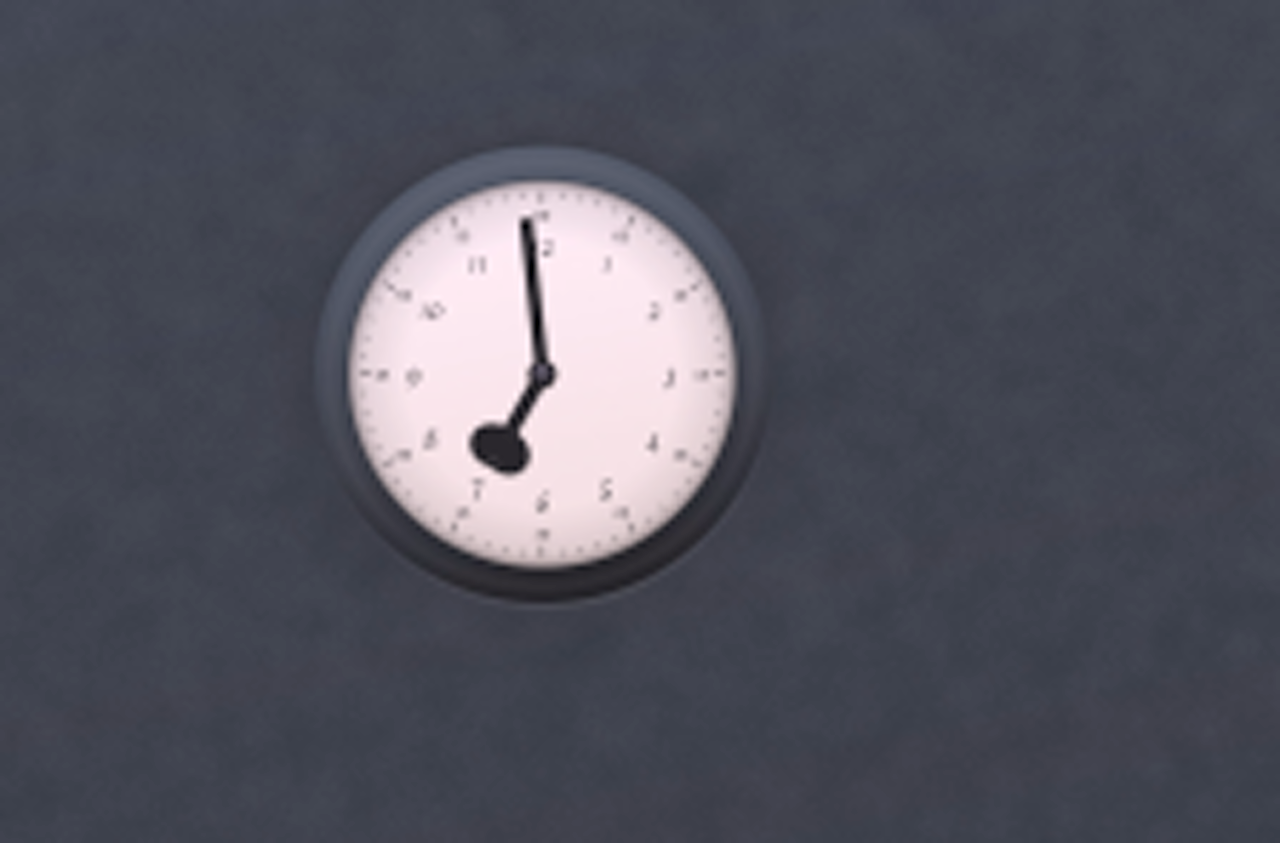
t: h=6 m=59
